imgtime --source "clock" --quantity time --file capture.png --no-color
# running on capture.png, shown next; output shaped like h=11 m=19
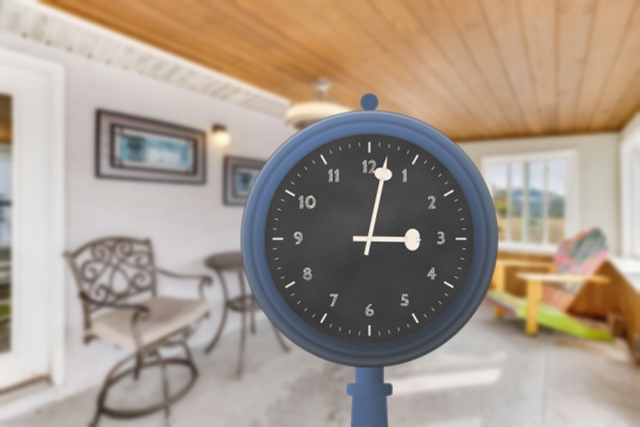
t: h=3 m=2
